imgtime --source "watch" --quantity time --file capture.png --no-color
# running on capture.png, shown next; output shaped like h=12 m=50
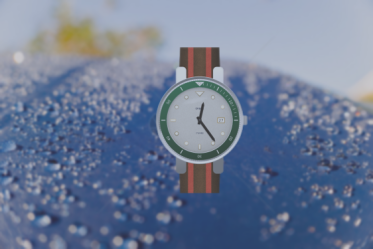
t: h=12 m=24
